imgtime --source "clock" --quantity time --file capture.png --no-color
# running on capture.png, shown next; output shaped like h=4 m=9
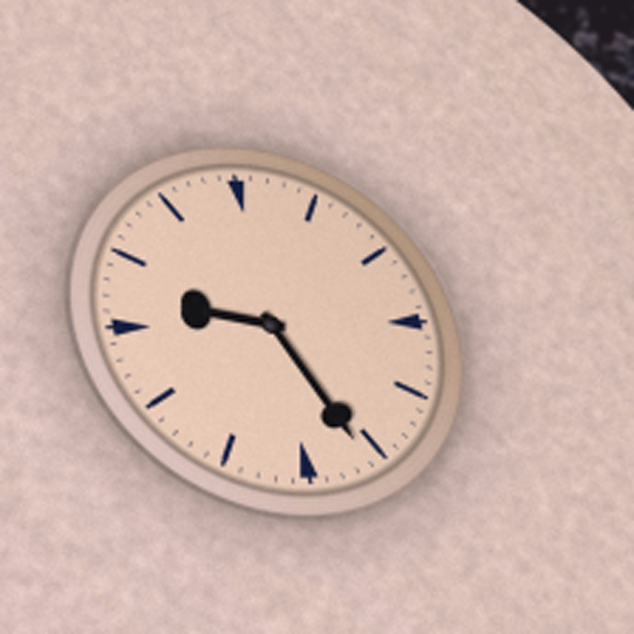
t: h=9 m=26
